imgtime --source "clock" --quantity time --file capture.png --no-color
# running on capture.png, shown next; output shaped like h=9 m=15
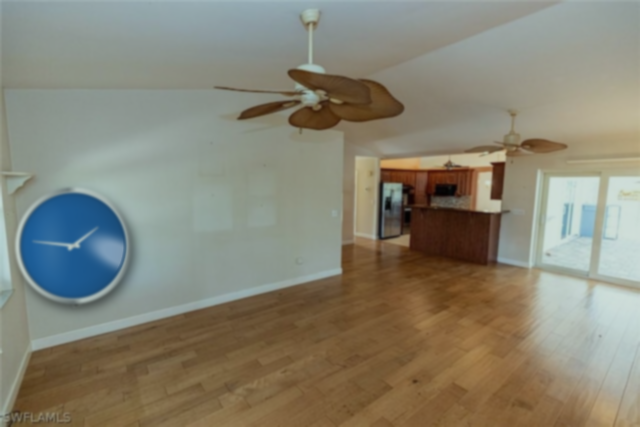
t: h=1 m=46
